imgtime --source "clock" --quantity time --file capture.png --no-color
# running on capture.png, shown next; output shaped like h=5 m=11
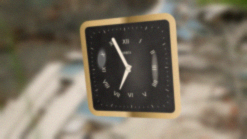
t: h=6 m=56
